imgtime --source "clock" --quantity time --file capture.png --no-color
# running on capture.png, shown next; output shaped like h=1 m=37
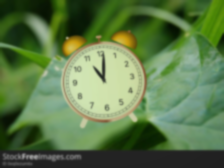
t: h=11 m=1
